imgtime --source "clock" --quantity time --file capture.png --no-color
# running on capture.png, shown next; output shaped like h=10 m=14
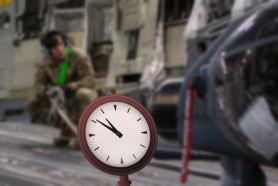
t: h=10 m=51
